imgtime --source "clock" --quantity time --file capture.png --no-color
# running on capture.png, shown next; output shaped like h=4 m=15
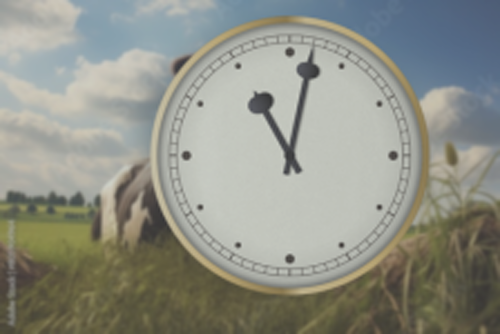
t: h=11 m=2
